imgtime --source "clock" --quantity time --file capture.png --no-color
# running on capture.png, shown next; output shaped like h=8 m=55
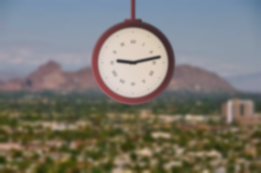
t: h=9 m=13
